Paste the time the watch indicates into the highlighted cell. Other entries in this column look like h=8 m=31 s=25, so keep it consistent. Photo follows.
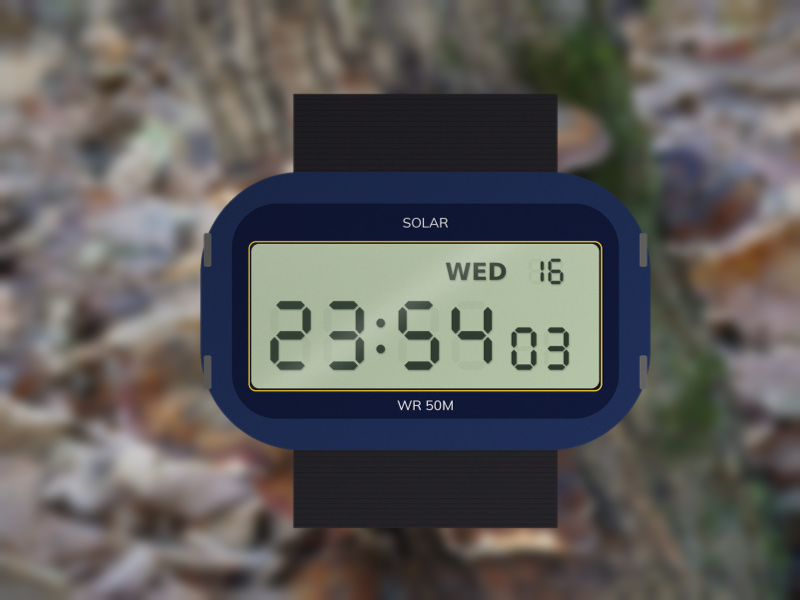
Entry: h=23 m=54 s=3
